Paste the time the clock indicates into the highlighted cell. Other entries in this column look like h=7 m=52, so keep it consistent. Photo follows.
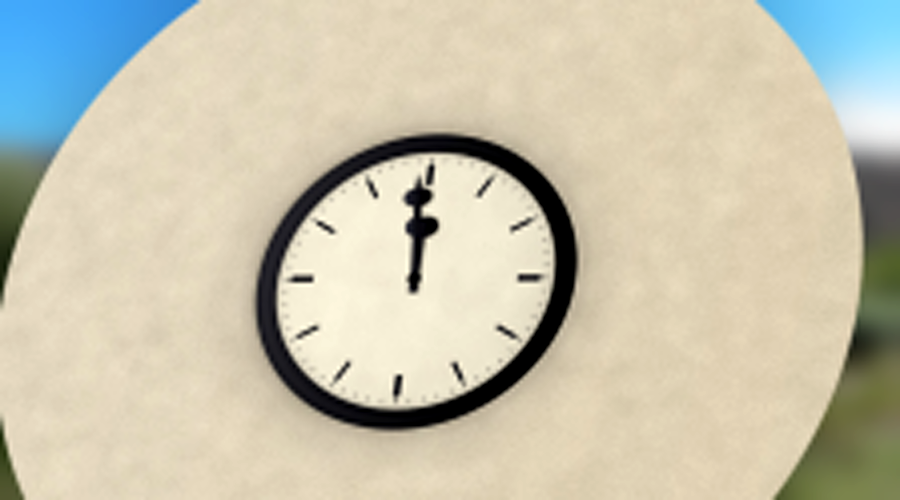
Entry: h=11 m=59
